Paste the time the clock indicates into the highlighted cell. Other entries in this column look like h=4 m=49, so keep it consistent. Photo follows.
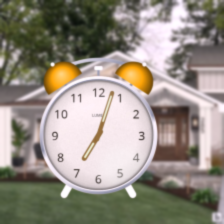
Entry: h=7 m=3
